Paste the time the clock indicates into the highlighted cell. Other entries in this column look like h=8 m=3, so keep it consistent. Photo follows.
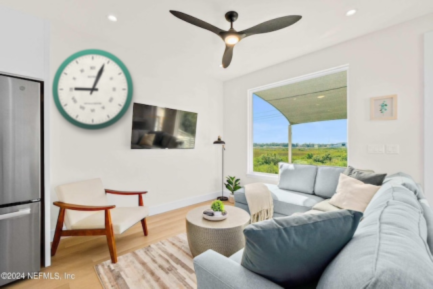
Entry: h=9 m=4
